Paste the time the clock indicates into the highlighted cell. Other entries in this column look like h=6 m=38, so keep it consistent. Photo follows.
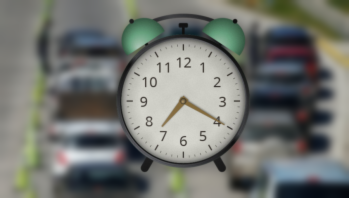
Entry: h=7 m=20
